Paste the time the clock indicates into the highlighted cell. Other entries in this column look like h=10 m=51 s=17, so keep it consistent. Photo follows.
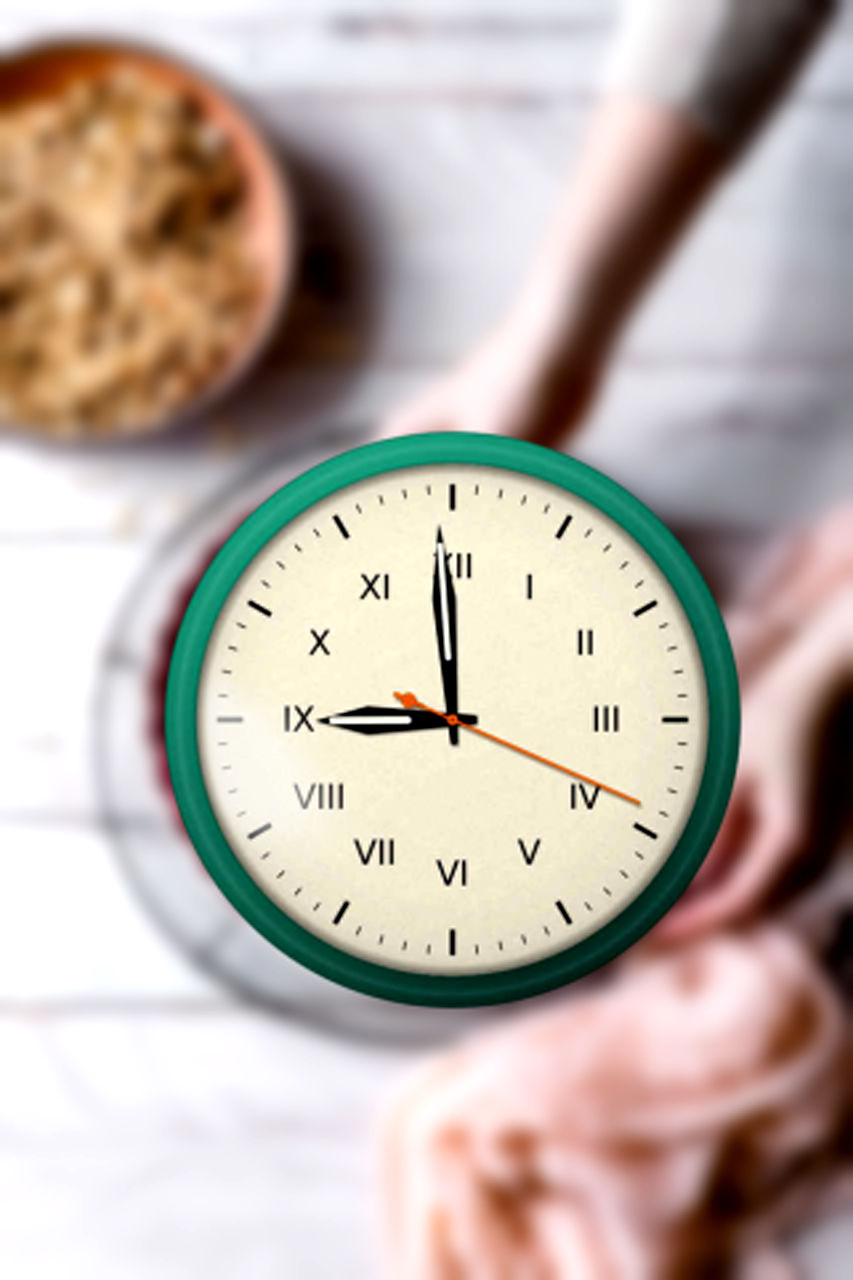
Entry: h=8 m=59 s=19
